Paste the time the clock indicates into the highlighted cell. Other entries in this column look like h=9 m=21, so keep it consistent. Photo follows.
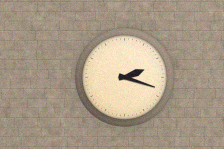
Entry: h=2 m=18
